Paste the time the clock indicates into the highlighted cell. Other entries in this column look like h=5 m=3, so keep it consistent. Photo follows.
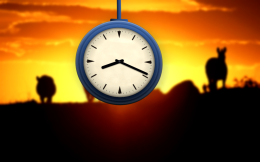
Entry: h=8 m=19
